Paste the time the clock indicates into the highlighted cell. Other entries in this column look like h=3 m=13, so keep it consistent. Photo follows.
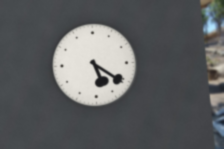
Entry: h=5 m=21
